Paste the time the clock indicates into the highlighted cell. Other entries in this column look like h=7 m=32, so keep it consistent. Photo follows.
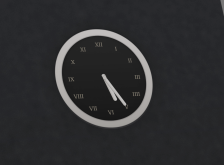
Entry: h=5 m=25
